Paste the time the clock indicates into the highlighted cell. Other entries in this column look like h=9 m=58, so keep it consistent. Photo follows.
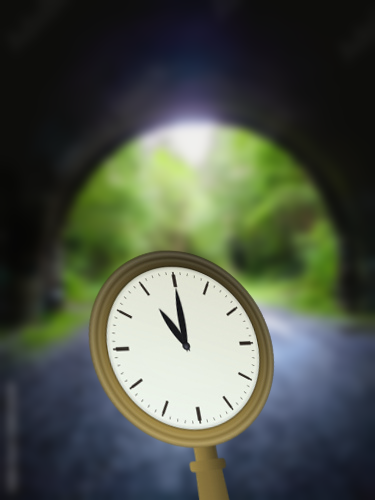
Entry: h=11 m=0
